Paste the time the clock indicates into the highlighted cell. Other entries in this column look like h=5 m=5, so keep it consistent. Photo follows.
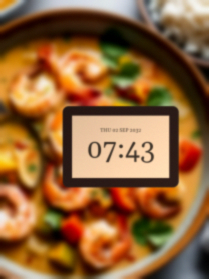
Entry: h=7 m=43
